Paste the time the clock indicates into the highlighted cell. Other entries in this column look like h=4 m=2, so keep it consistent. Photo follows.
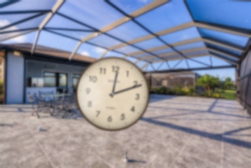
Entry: h=12 m=11
